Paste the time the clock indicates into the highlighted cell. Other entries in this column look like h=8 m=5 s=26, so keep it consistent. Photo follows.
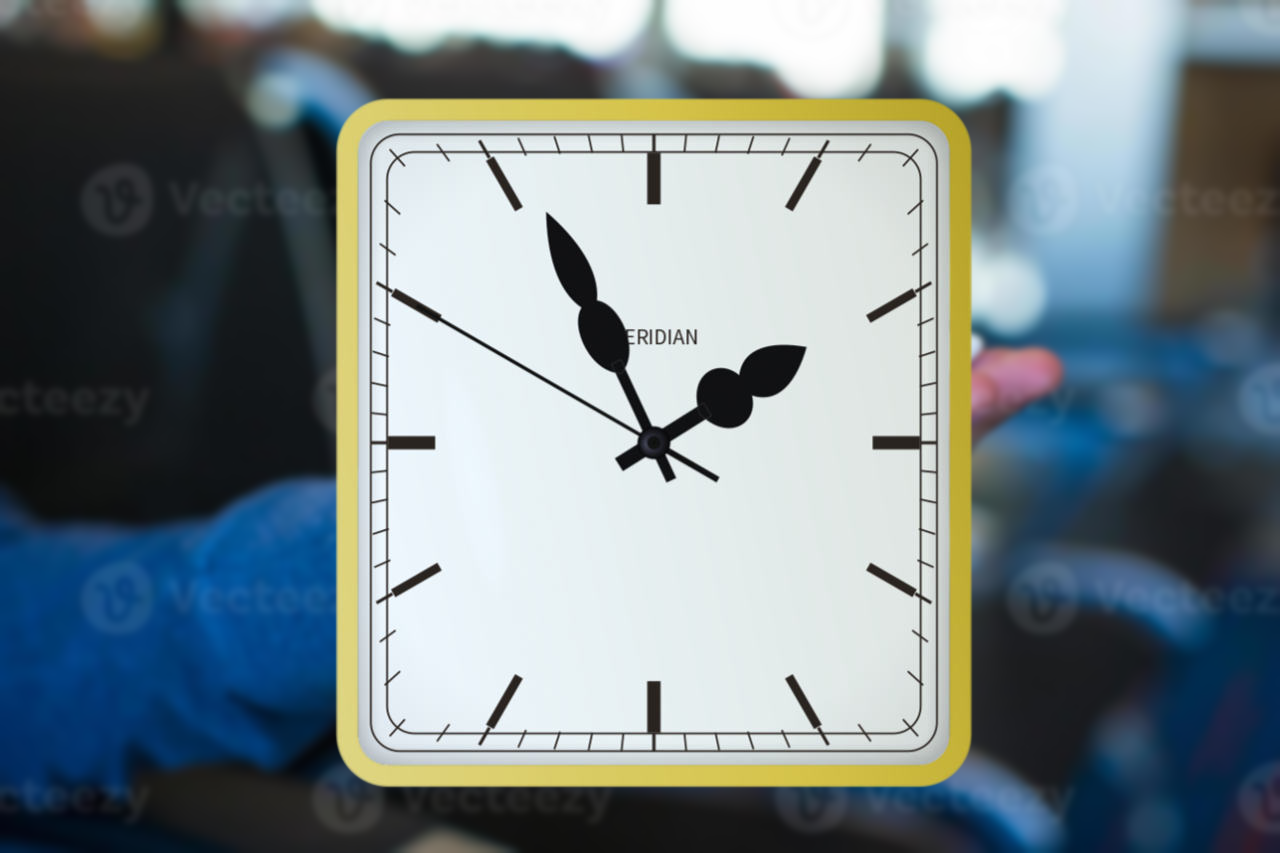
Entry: h=1 m=55 s=50
